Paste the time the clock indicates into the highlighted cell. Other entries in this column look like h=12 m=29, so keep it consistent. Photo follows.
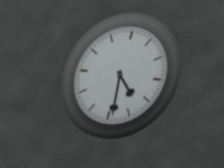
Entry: h=4 m=29
